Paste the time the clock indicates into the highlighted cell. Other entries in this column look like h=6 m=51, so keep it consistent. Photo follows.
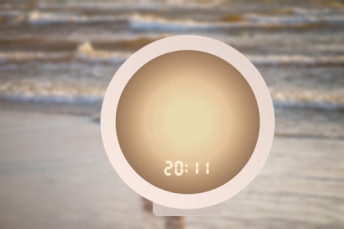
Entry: h=20 m=11
